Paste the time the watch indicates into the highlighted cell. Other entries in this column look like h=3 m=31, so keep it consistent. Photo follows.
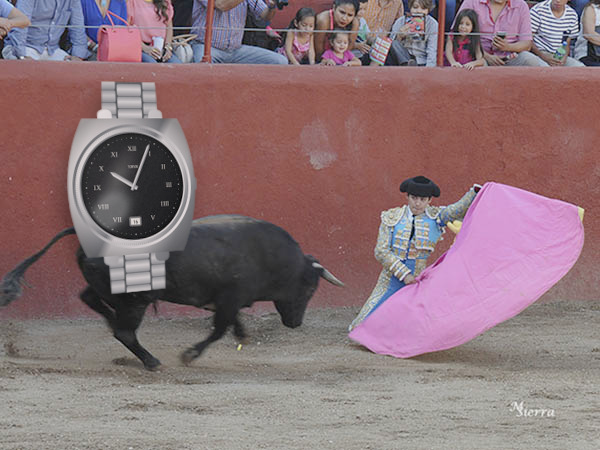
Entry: h=10 m=4
